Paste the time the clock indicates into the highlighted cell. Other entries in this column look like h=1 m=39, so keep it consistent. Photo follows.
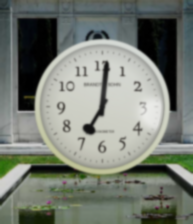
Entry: h=7 m=1
